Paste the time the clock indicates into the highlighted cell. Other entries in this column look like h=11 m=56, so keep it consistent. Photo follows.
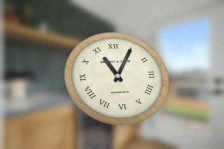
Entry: h=11 m=5
